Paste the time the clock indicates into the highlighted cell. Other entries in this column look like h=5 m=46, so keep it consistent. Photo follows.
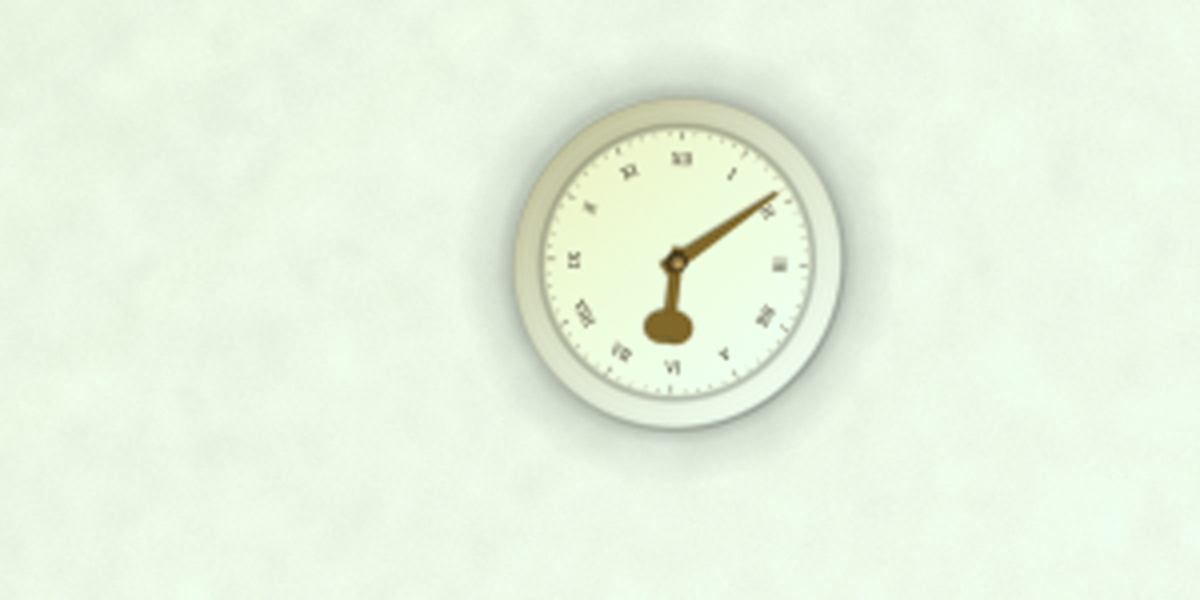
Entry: h=6 m=9
